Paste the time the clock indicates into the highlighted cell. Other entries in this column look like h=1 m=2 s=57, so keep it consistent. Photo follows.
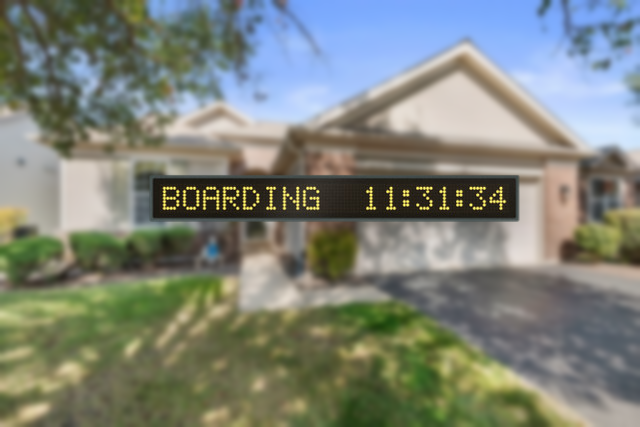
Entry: h=11 m=31 s=34
